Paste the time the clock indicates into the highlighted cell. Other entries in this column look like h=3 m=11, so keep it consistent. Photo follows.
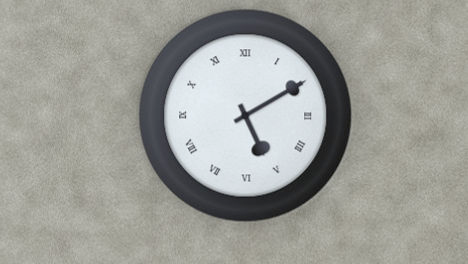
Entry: h=5 m=10
